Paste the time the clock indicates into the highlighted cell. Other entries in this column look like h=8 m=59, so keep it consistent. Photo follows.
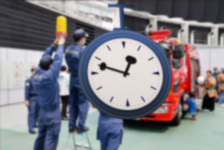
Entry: h=12 m=48
